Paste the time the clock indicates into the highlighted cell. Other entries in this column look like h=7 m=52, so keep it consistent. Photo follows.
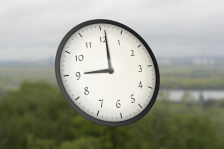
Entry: h=9 m=1
